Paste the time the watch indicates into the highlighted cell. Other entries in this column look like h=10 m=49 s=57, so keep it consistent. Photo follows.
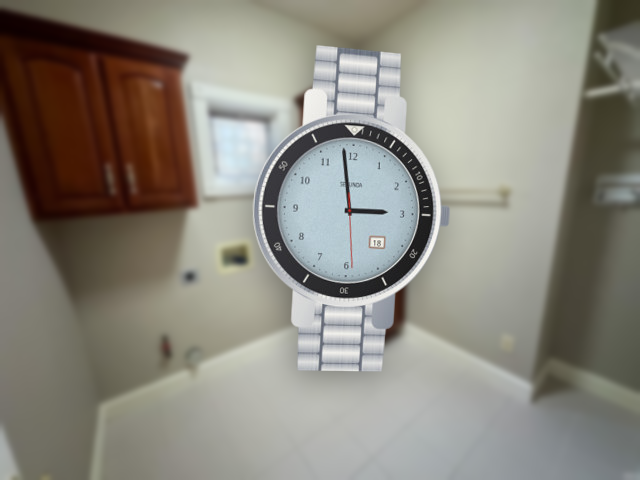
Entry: h=2 m=58 s=29
